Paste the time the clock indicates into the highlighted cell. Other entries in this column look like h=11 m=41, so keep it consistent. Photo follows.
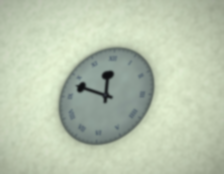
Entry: h=11 m=48
